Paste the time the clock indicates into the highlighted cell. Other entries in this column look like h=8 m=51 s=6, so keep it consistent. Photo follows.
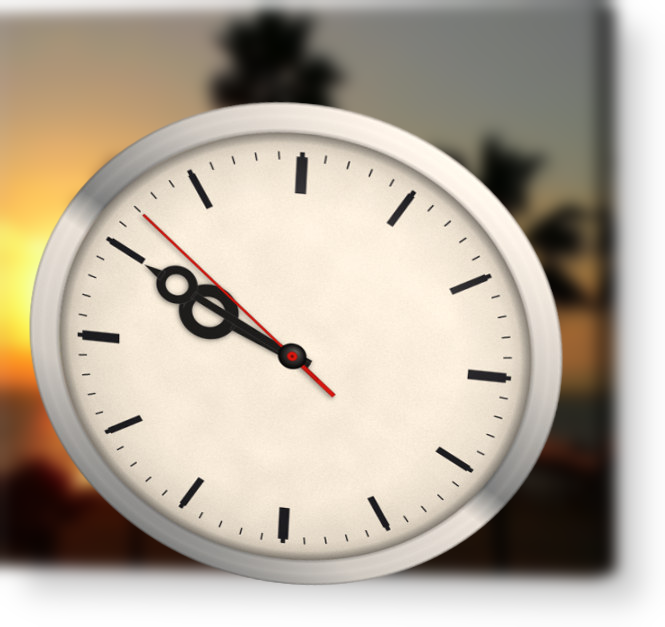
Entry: h=9 m=49 s=52
